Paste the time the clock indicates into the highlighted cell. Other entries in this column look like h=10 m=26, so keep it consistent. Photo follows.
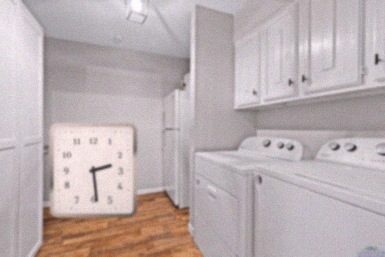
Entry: h=2 m=29
